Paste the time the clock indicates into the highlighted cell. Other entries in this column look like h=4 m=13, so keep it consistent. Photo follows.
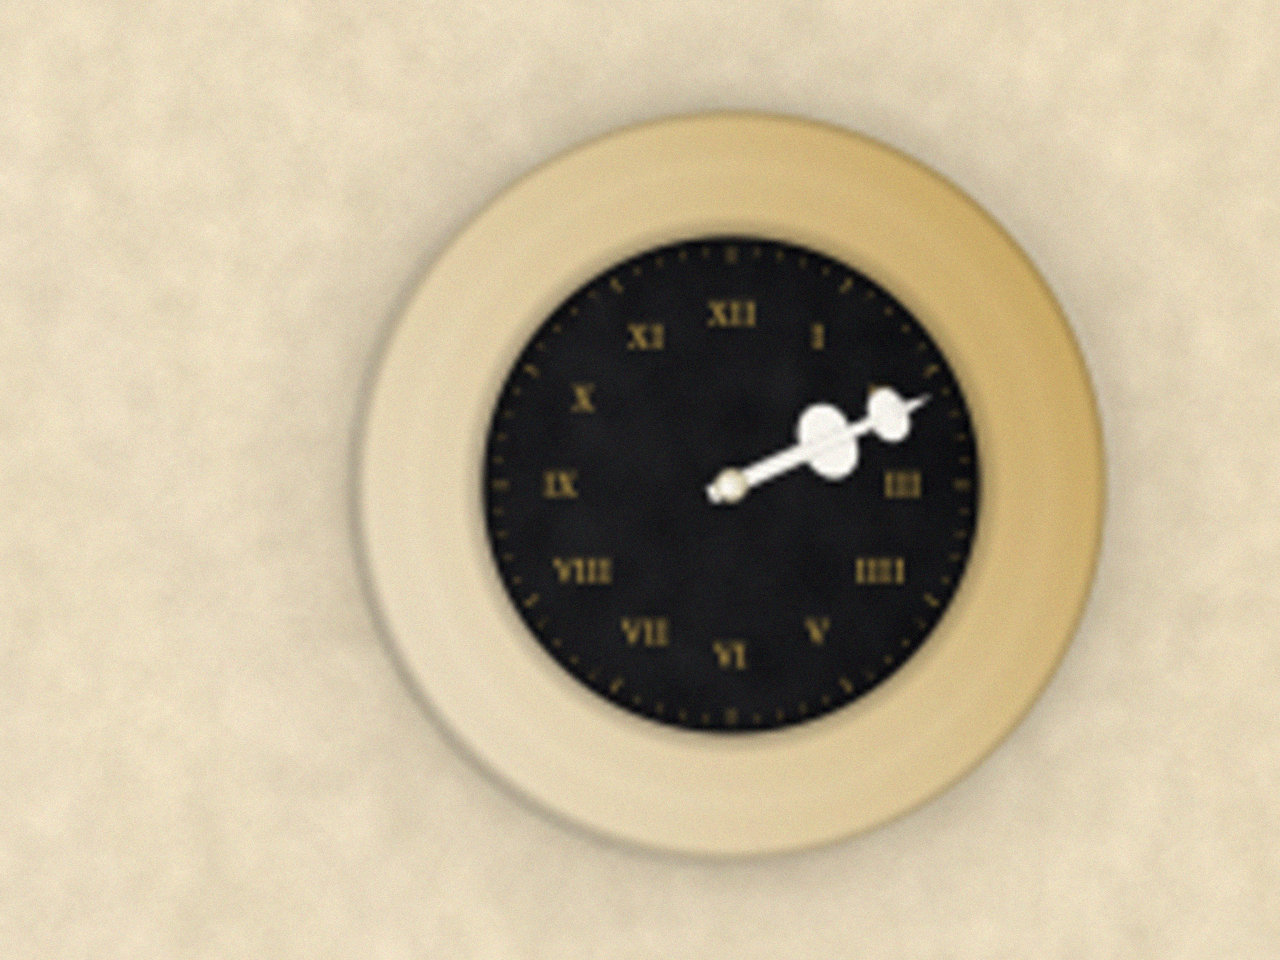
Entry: h=2 m=11
